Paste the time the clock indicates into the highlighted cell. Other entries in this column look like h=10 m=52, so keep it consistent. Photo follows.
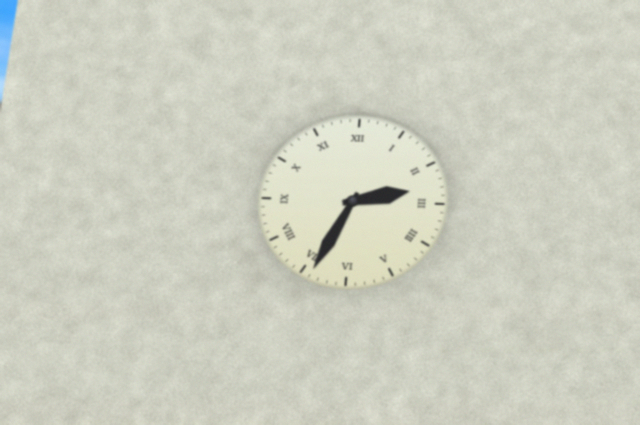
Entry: h=2 m=34
